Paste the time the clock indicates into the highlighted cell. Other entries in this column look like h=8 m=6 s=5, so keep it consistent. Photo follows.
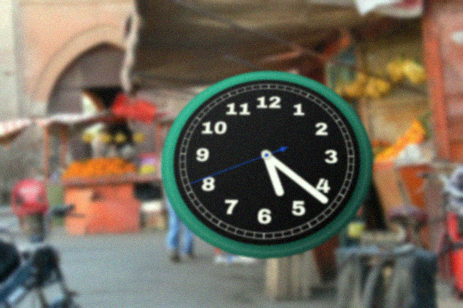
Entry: h=5 m=21 s=41
